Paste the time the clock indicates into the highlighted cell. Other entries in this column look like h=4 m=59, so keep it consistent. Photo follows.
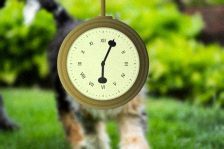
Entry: h=6 m=4
